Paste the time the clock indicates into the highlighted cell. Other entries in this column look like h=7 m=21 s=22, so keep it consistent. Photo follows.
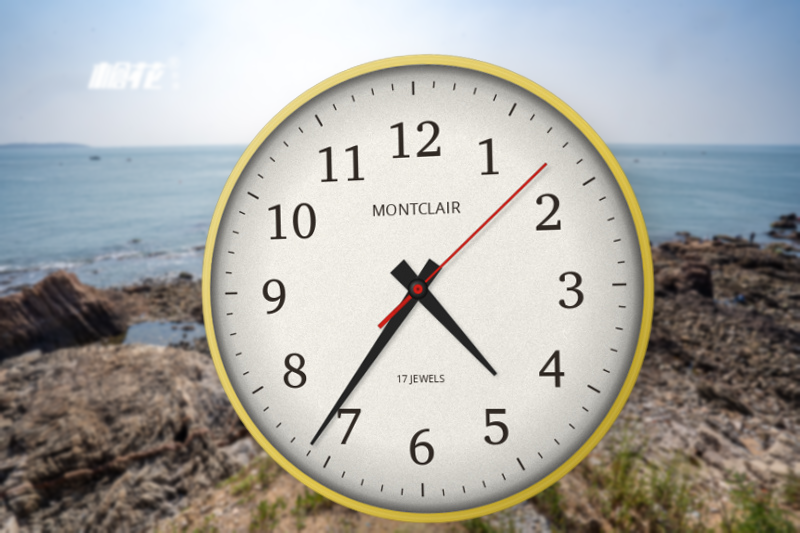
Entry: h=4 m=36 s=8
